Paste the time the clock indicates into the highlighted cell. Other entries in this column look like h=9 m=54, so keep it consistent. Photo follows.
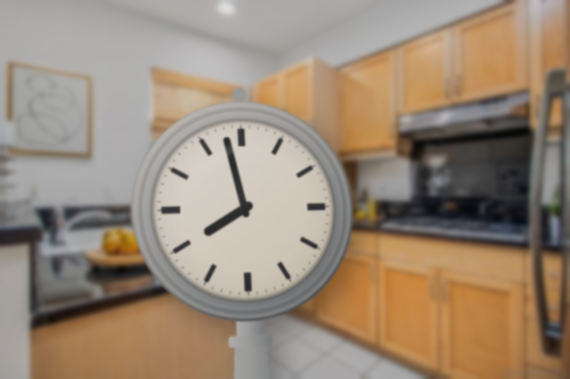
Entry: h=7 m=58
